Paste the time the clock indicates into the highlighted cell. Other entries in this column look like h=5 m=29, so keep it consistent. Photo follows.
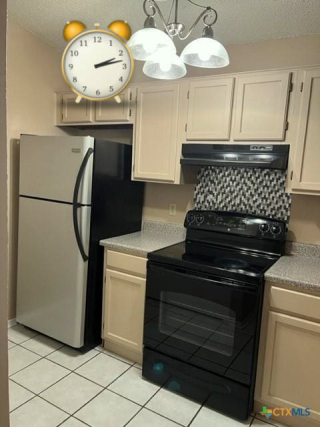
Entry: h=2 m=13
